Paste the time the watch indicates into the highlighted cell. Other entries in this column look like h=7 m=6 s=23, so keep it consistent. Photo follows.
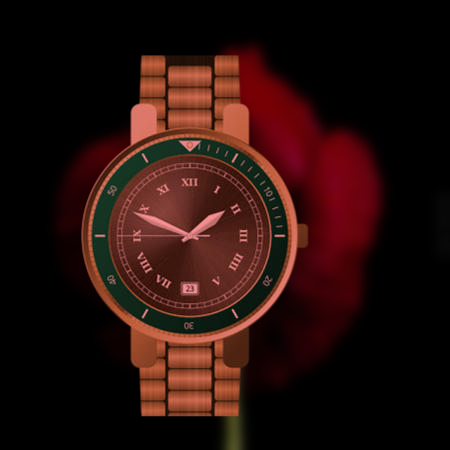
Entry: h=1 m=48 s=45
